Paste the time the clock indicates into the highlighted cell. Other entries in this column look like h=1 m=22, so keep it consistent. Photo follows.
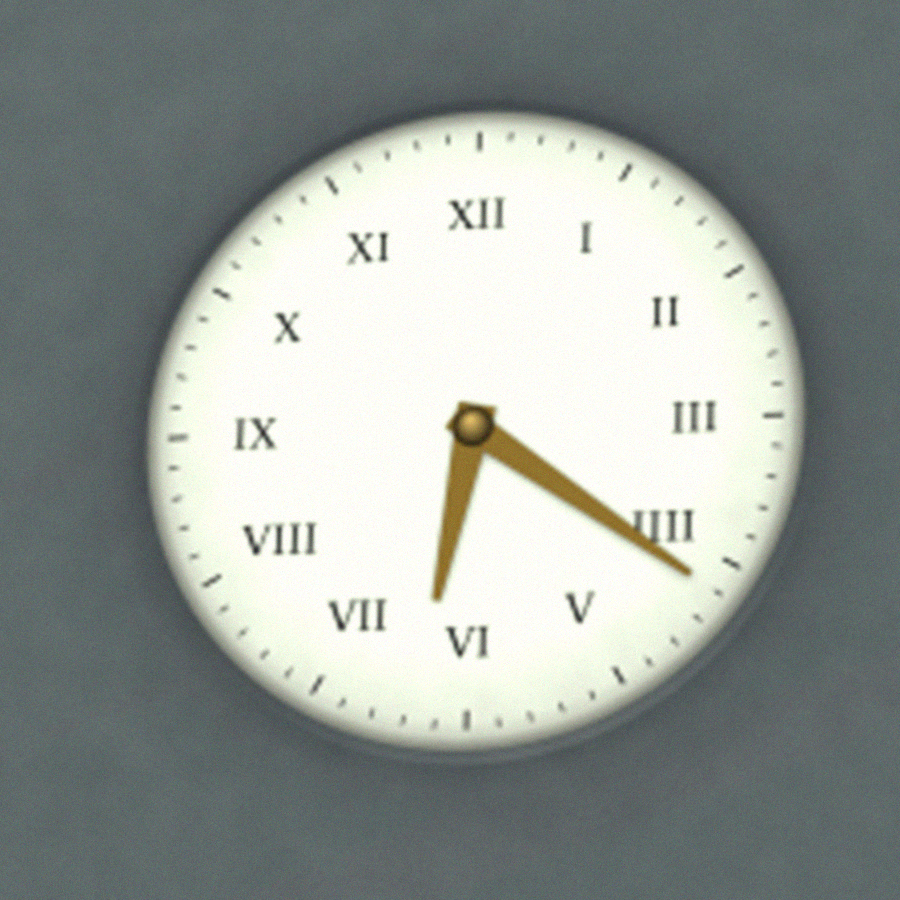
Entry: h=6 m=21
